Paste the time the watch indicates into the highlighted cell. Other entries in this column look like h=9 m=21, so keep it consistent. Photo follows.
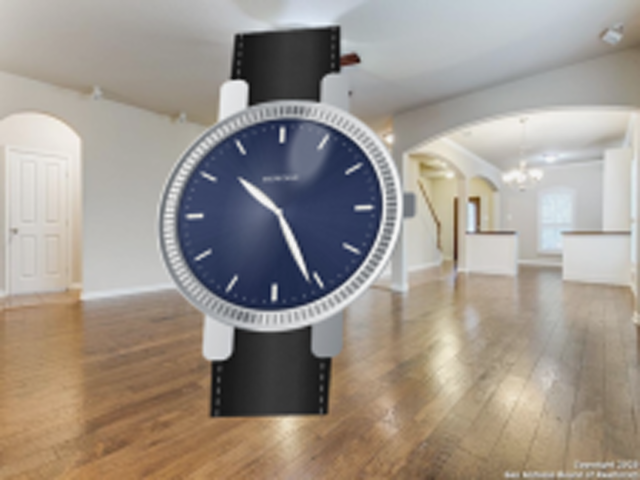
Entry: h=10 m=26
